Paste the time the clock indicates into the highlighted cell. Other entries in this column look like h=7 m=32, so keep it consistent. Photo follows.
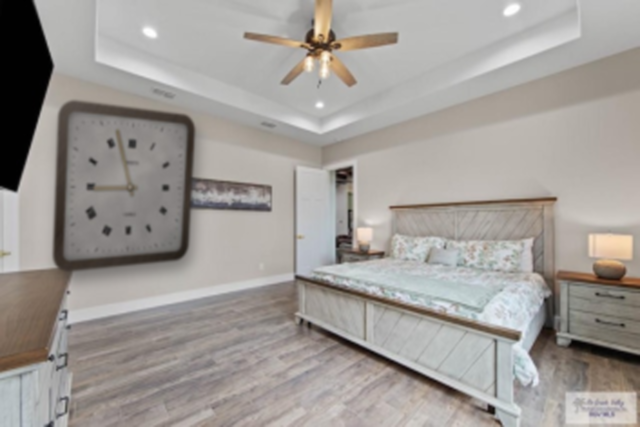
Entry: h=8 m=57
